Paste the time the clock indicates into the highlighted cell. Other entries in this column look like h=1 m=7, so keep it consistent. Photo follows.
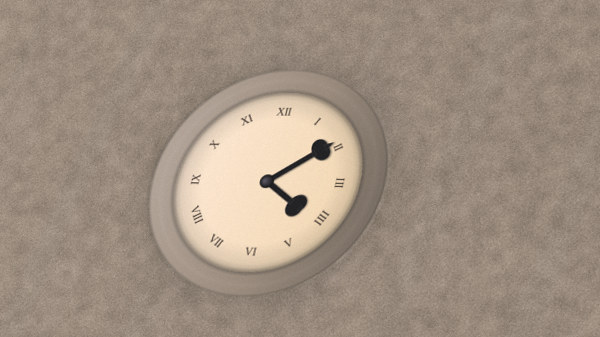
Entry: h=4 m=9
